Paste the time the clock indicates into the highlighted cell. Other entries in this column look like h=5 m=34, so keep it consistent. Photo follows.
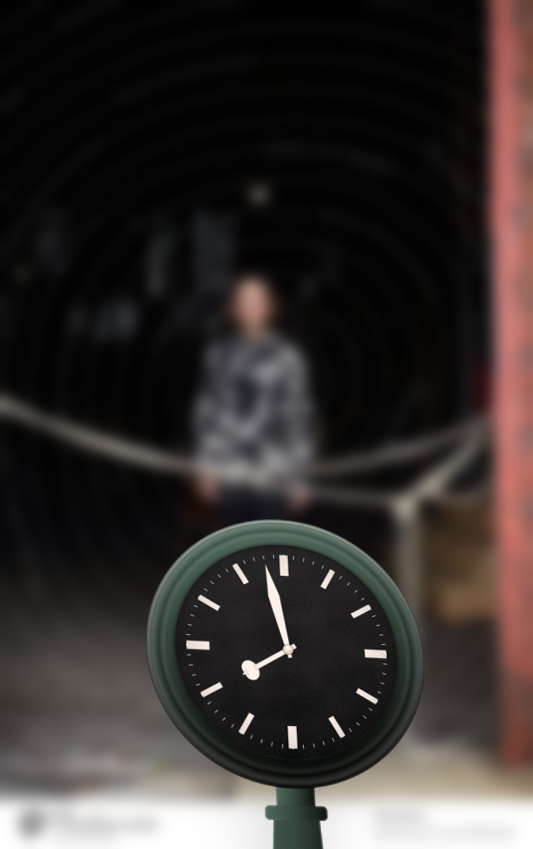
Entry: h=7 m=58
